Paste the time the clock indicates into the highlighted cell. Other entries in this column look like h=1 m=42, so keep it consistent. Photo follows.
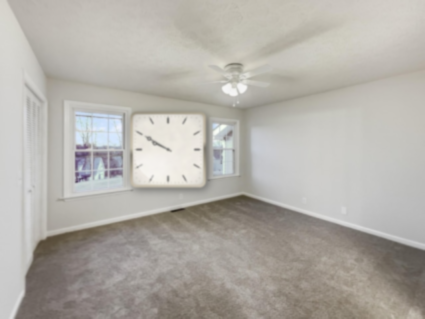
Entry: h=9 m=50
